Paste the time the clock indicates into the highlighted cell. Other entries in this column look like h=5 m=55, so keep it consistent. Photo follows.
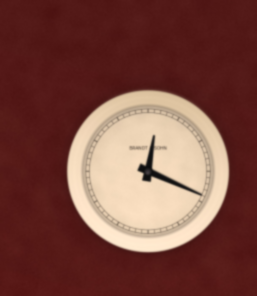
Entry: h=12 m=19
